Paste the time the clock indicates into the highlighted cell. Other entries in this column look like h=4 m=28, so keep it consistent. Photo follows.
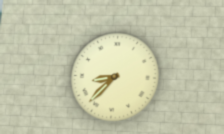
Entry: h=8 m=37
